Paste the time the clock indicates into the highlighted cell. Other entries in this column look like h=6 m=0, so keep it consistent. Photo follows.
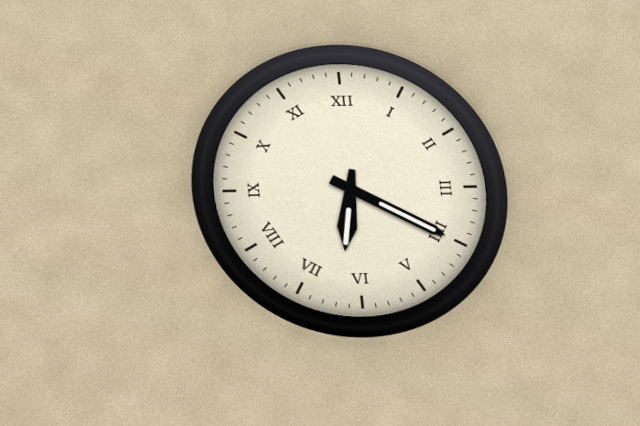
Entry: h=6 m=20
